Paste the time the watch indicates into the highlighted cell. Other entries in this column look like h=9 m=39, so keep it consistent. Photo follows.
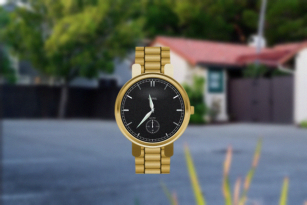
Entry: h=11 m=37
